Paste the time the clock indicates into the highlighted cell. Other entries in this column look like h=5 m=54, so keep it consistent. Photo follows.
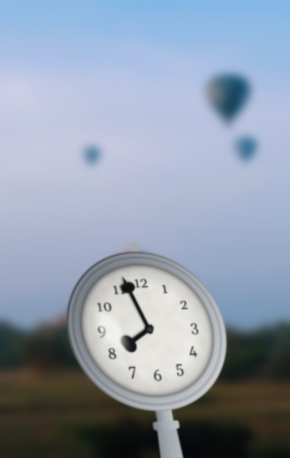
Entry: h=7 m=57
